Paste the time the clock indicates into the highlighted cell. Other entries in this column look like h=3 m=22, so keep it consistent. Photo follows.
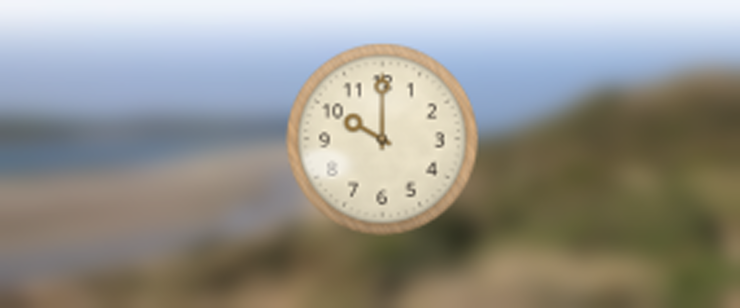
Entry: h=10 m=0
